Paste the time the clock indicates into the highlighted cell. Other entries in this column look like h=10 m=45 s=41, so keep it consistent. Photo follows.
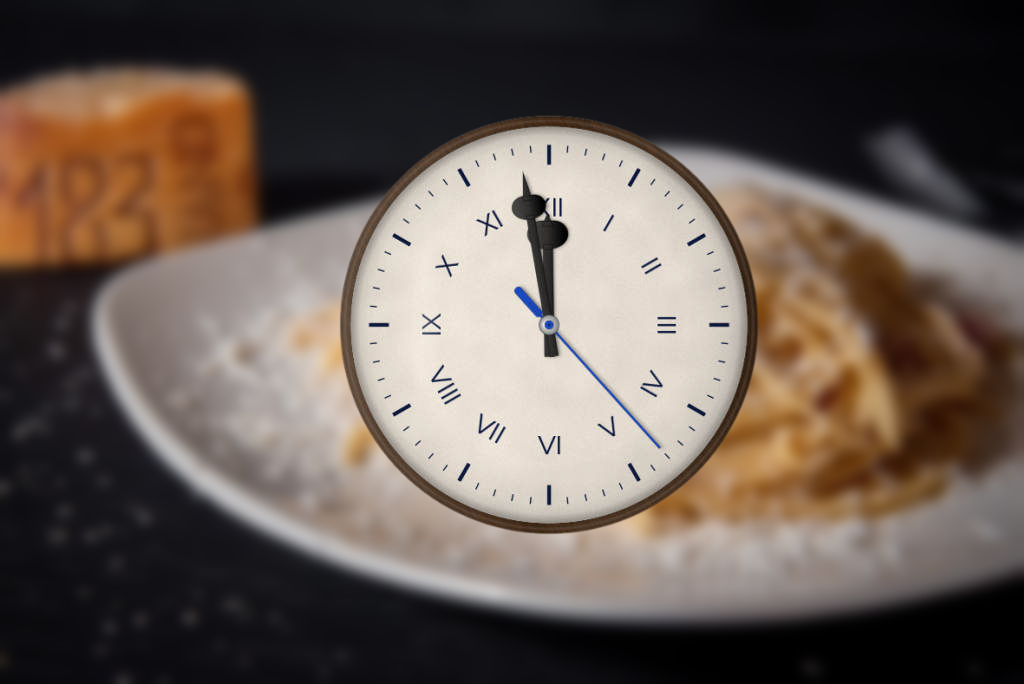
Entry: h=11 m=58 s=23
